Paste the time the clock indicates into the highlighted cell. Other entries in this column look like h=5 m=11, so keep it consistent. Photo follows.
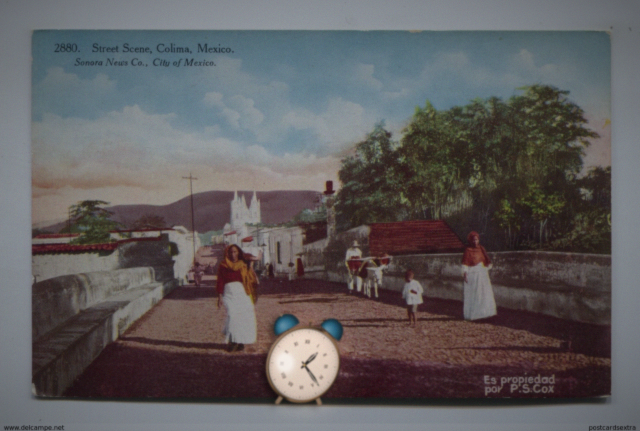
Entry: h=1 m=23
